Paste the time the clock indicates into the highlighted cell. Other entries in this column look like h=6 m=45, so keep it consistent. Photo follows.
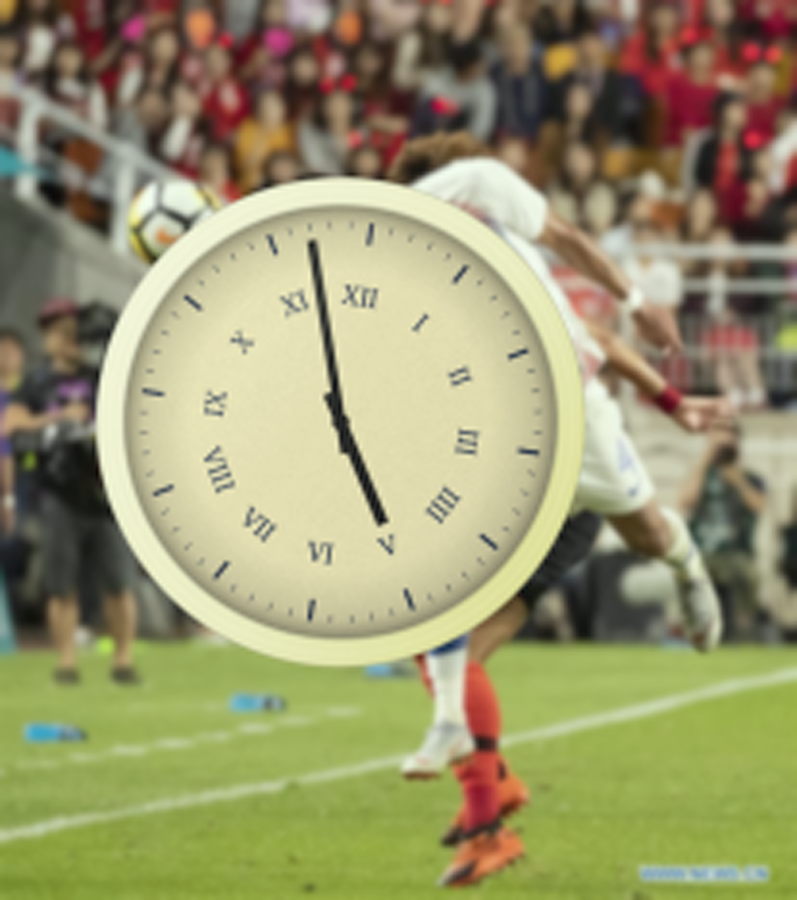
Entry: h=4 m=57
